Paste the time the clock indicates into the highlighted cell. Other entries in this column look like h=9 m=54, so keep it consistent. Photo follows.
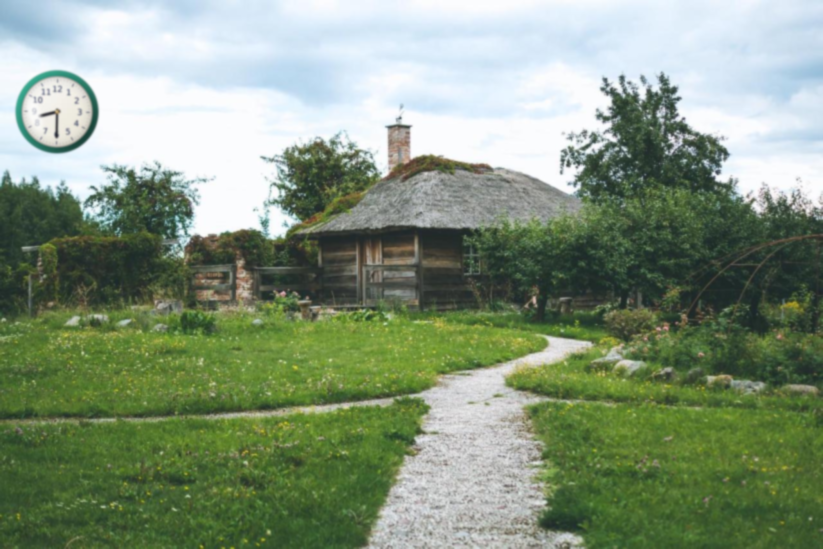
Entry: h=8 m=30
